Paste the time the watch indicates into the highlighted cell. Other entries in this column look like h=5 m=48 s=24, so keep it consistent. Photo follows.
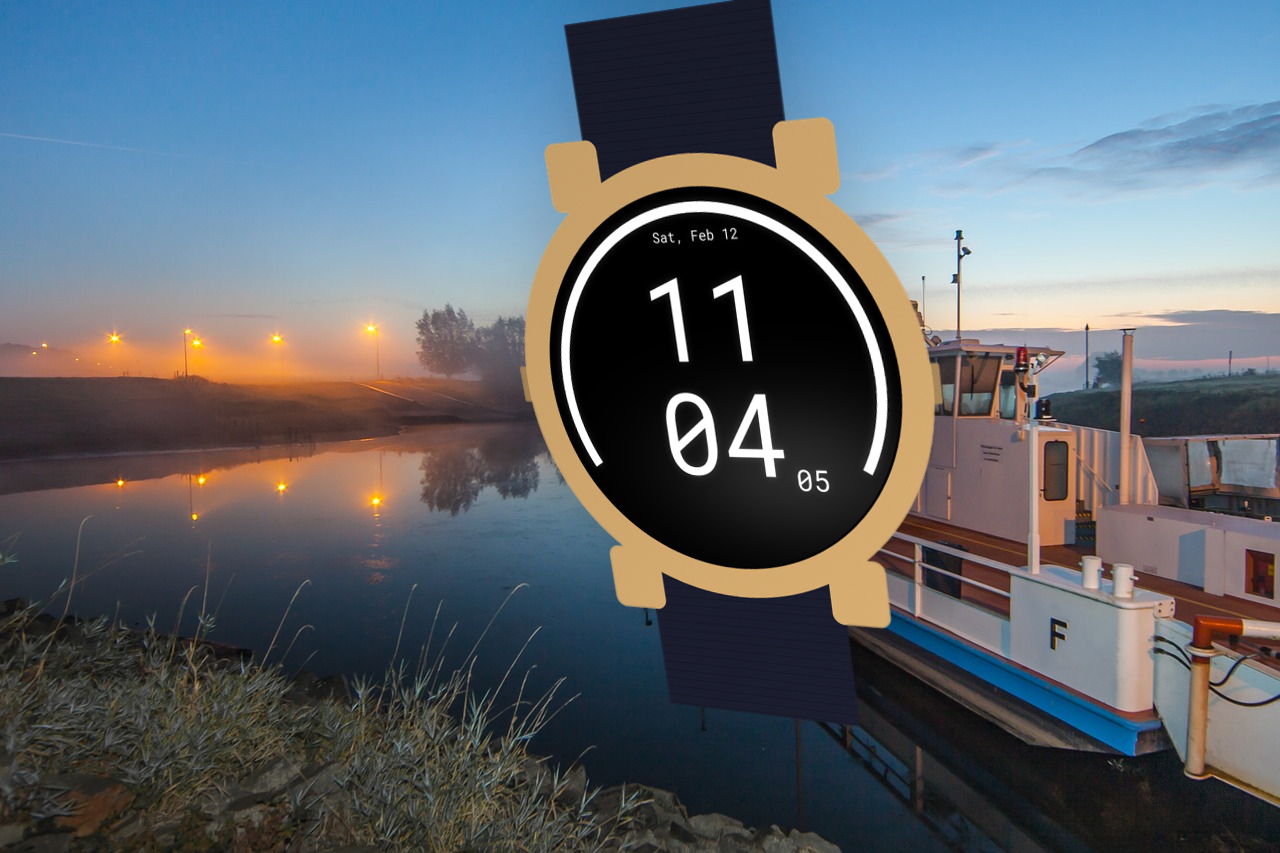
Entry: h=11 m=4 s=5
